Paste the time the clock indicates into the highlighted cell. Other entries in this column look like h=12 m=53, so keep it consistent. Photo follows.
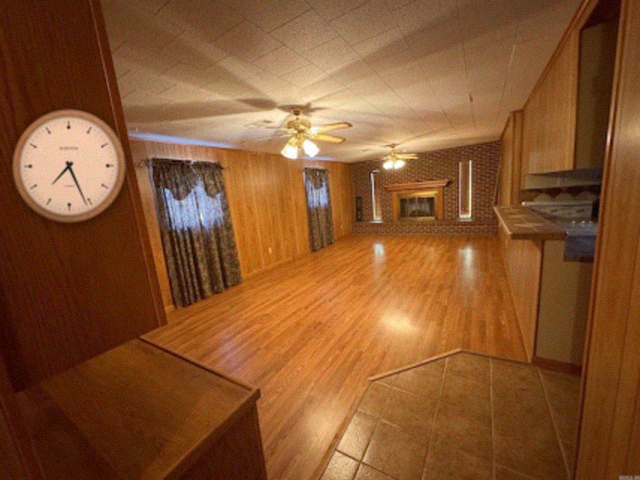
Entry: h=7 m=26
